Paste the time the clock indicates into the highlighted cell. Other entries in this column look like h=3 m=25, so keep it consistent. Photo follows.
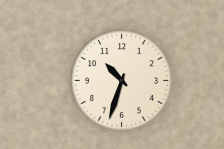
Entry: h=10 m=33
